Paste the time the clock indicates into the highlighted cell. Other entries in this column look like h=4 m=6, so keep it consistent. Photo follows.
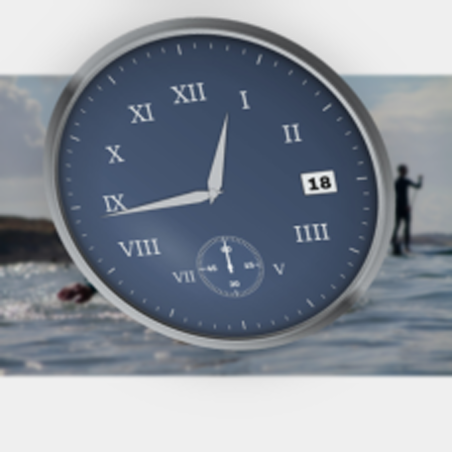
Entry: h=12 m=44
